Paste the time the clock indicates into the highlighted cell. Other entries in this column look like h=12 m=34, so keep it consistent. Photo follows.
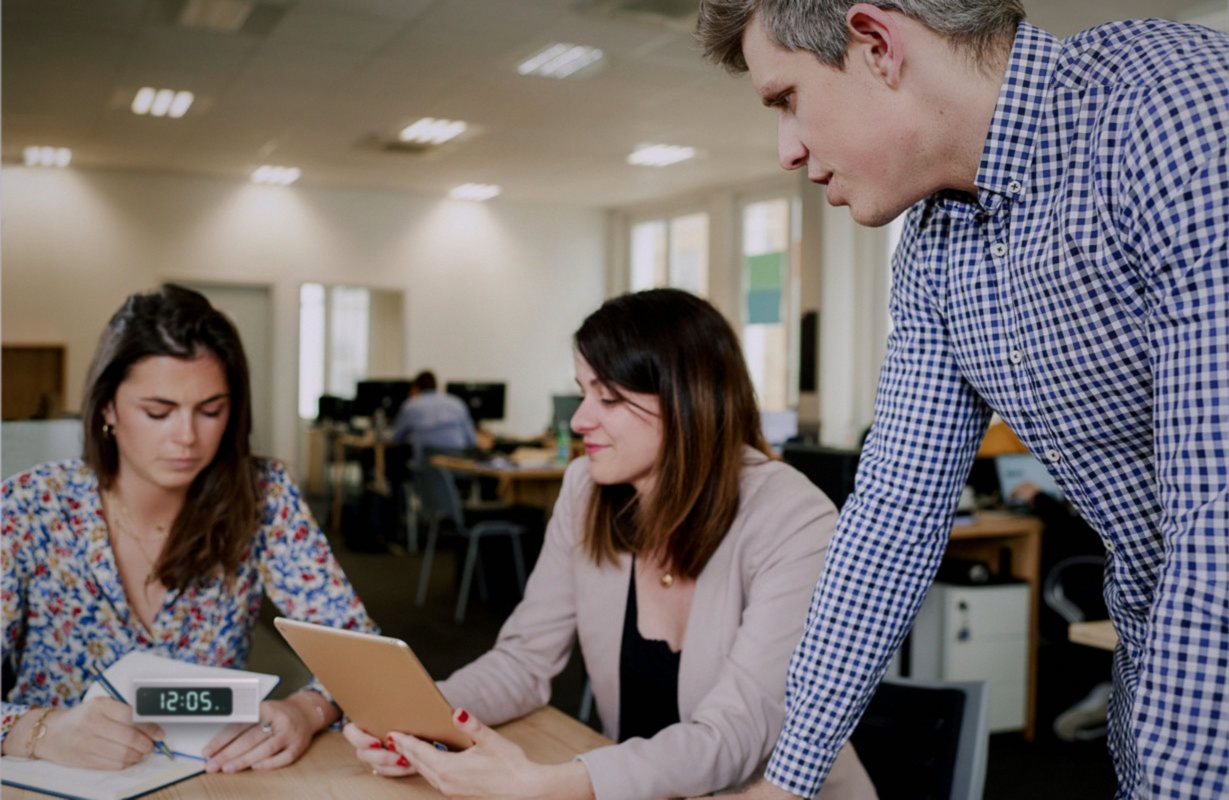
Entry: h=12 m=5
